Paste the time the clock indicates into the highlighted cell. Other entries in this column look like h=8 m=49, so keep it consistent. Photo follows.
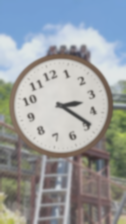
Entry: h=3 m=24
